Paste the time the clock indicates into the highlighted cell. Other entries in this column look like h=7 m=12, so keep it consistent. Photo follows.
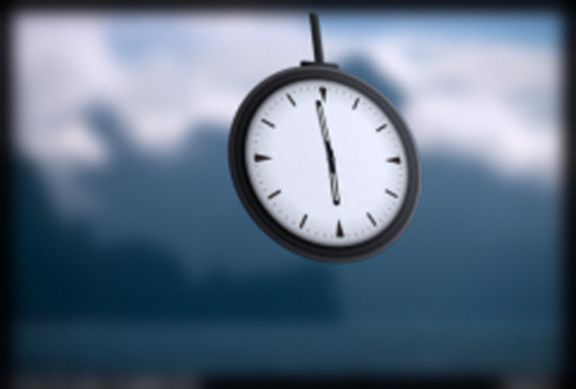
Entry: h=5 m=59
